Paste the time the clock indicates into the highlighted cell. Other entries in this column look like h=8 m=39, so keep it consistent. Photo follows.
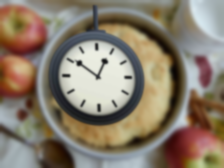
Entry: h=12 m=51
